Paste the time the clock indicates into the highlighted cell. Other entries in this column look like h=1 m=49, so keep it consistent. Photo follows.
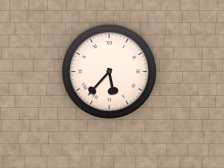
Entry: h=5 m=37
